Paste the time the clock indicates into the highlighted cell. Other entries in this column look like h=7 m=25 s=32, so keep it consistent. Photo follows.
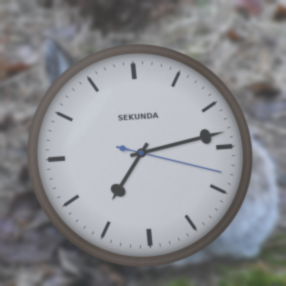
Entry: h=7 m=13 s=18
